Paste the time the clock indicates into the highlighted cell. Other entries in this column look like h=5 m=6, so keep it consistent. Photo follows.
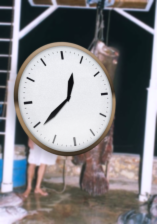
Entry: h=12 m=39
